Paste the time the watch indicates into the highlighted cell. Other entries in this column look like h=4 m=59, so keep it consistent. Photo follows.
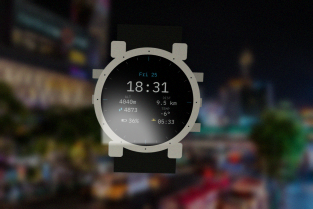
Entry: h=18 m=31
